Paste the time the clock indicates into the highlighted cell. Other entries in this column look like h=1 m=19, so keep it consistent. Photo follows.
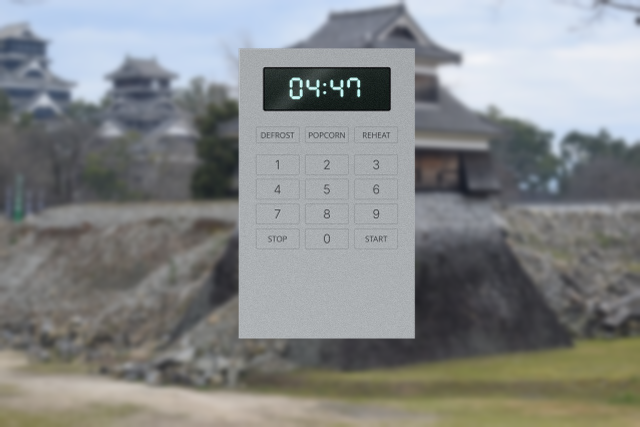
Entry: h=4 m=47
